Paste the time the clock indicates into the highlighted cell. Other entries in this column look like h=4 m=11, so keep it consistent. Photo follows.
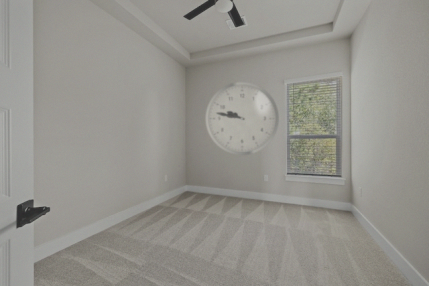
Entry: h=9 m=47
